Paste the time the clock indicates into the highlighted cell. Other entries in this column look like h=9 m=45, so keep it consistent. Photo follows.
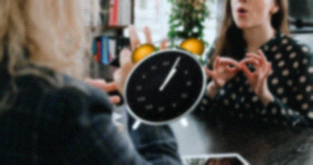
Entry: h=1 m=4
